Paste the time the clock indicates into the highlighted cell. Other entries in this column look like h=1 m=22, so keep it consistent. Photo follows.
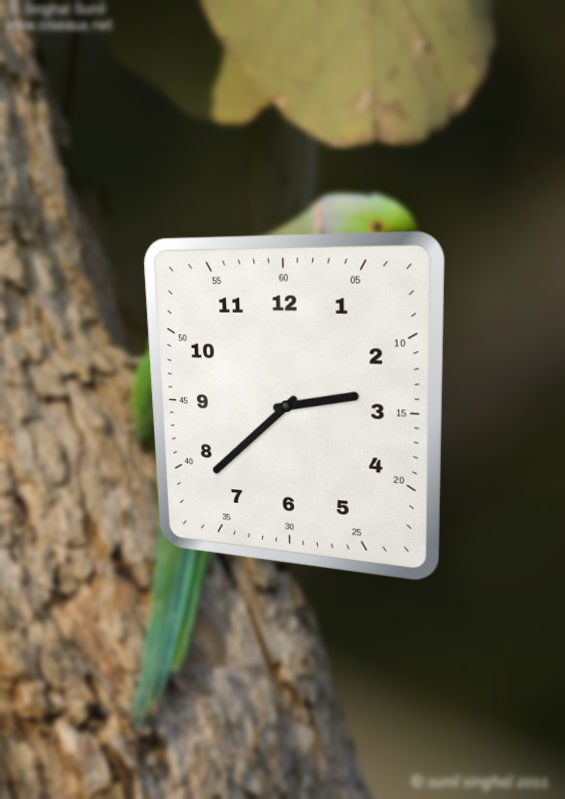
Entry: h=2 m=38
